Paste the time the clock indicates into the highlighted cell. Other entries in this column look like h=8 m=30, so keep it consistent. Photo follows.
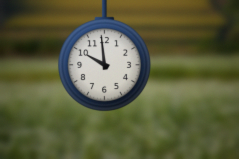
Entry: h=9 m=59
